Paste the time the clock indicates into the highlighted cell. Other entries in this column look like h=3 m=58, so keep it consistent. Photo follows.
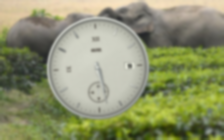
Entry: h=5 m=28
